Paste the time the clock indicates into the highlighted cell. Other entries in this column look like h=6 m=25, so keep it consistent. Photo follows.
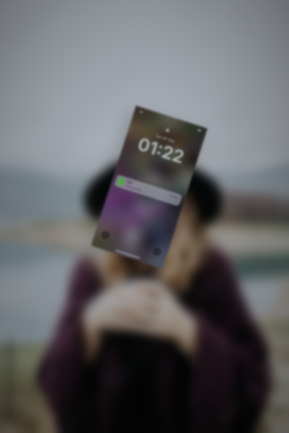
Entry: h=1 m=22
